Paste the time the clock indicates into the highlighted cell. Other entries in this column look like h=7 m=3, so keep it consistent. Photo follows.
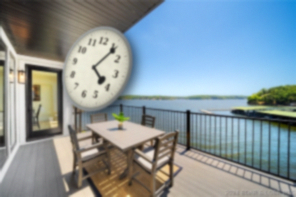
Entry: h=4 m=6
